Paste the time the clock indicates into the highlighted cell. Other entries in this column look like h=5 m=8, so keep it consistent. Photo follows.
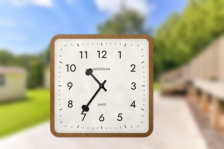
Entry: h=10 m=36
